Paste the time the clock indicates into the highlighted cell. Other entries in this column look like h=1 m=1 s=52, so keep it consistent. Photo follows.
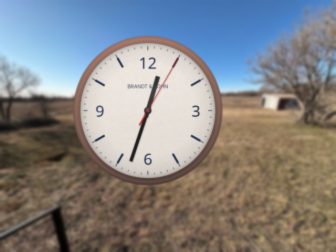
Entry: h=12 m=33 s=5
